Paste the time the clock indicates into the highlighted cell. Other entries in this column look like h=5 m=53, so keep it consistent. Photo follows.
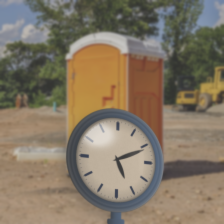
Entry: h=5 m=11
